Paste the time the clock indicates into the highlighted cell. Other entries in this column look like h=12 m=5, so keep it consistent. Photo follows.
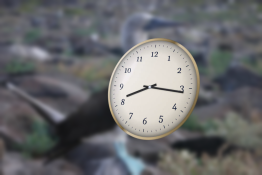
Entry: h=8 m=16
